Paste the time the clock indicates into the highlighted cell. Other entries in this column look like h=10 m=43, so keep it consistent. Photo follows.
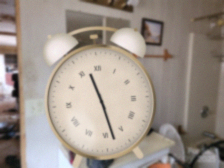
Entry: h=11 m=28
